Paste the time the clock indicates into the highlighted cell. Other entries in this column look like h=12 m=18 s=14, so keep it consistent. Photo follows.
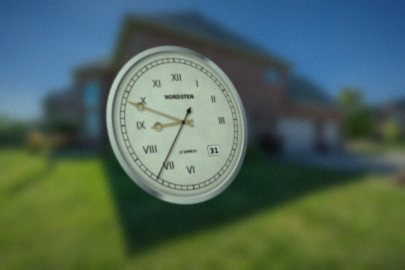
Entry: h=8 m=48 s=36
